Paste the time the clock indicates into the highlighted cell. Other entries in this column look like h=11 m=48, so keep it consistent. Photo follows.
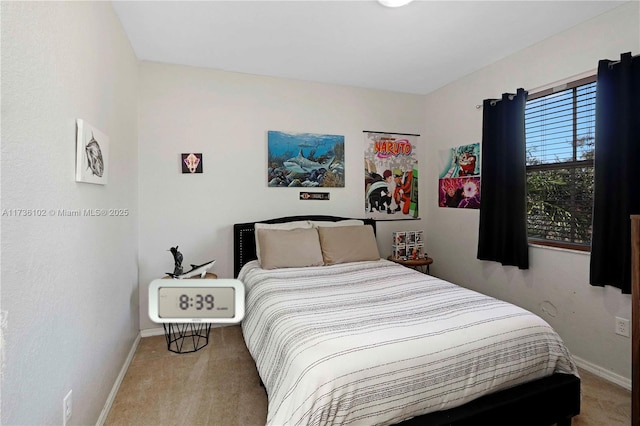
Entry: h=8 m=39
